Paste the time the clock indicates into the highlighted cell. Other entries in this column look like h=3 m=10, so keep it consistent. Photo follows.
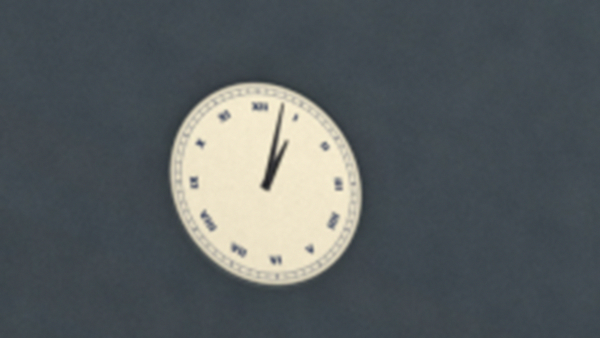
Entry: h=1 m=3
